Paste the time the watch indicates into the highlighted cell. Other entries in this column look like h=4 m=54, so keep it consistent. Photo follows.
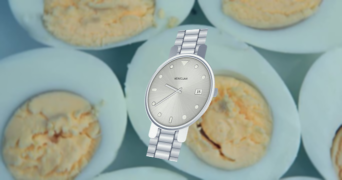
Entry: h=9 m=39
